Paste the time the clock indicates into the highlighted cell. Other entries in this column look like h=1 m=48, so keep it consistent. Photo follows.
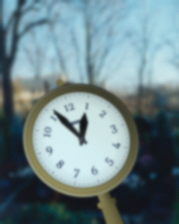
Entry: h=12 m=56
